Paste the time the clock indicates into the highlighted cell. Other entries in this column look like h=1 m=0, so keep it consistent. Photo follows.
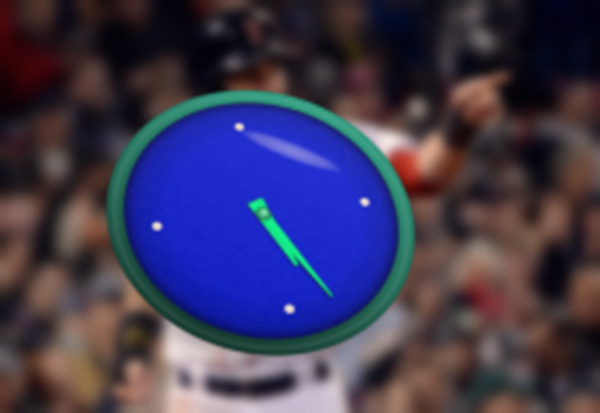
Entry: h=5 m=26
